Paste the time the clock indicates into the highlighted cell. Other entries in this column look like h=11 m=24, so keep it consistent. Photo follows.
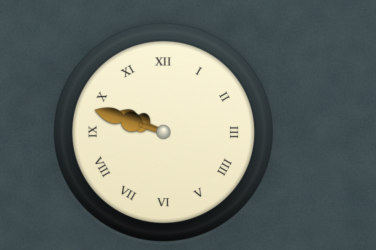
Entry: h=9 m=48
